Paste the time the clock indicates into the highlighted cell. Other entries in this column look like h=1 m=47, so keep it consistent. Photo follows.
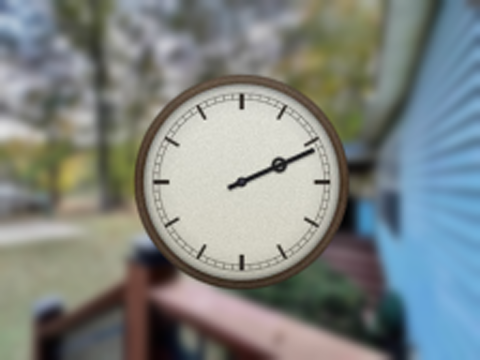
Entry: h=2 m=11
